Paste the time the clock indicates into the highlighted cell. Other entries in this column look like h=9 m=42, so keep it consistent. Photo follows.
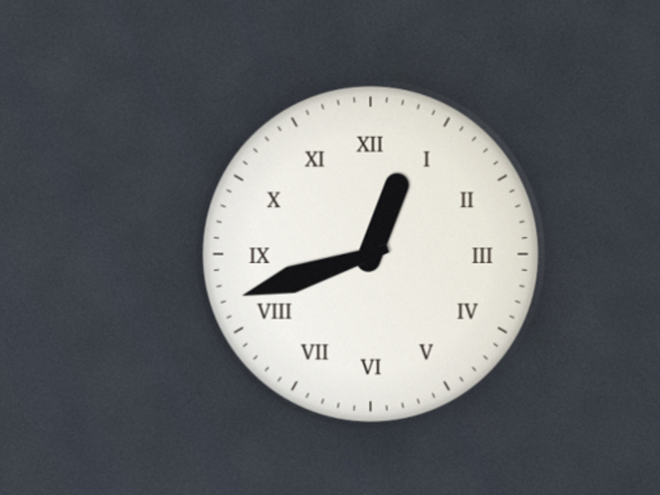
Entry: h=12 m=42
